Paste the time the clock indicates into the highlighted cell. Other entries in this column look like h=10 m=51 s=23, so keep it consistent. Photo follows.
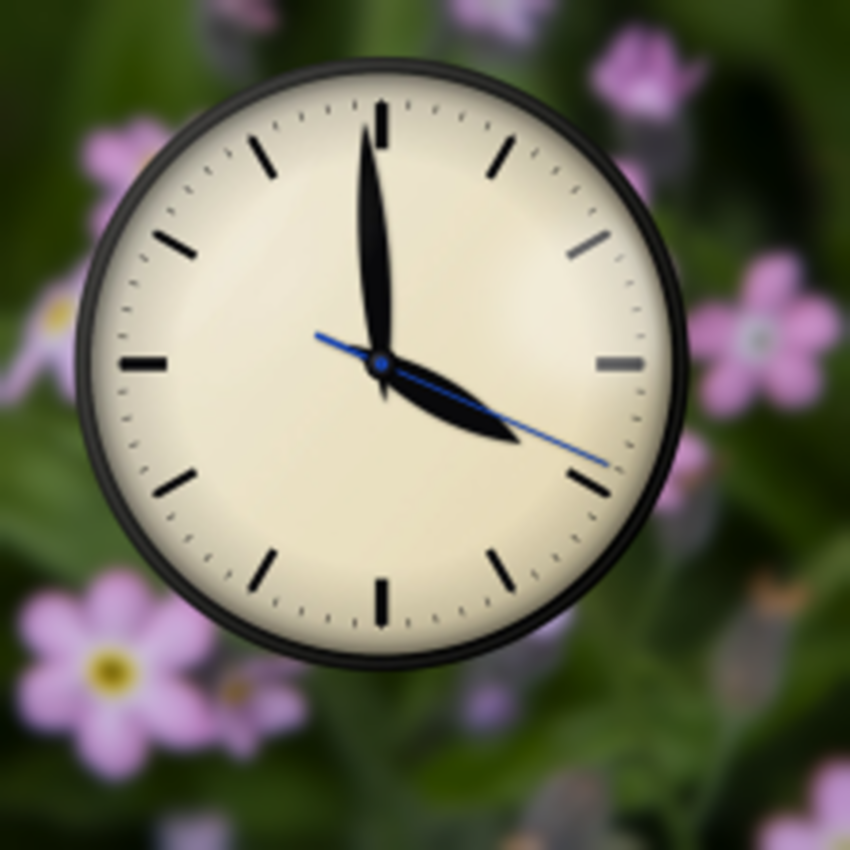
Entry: h=3 m=59 s=19
